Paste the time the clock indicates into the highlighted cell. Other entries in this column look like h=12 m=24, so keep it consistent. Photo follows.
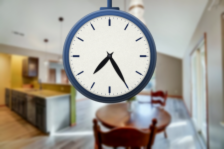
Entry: h=7 m=25
